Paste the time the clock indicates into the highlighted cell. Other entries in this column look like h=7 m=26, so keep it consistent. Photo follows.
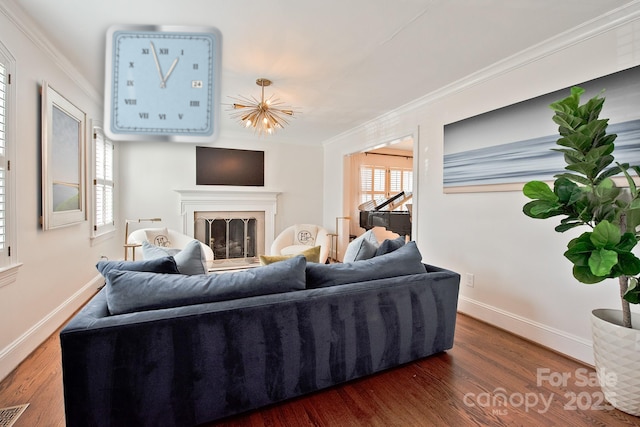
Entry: h=12 m=57
